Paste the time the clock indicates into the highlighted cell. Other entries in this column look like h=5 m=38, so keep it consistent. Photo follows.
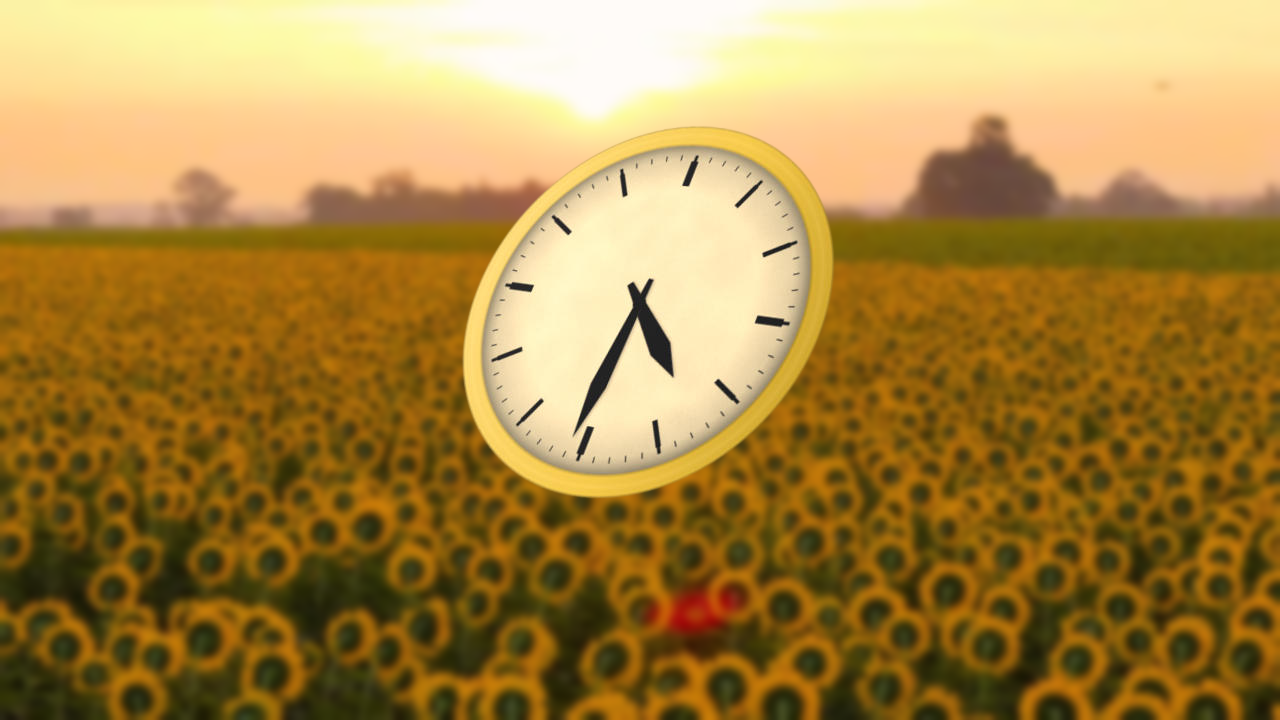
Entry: h=4 m=31
